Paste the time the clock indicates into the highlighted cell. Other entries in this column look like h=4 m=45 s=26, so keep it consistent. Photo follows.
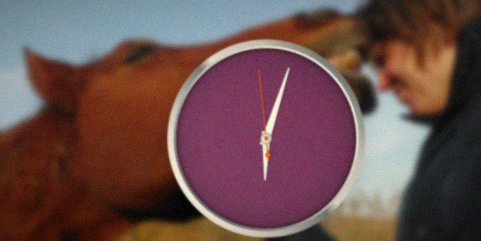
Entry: h=6 m=2 s=59
